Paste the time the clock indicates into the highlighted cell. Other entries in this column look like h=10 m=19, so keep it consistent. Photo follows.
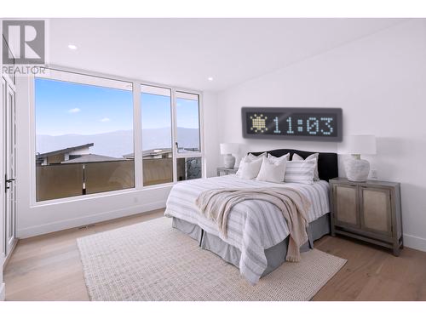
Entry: h=11 m=3
